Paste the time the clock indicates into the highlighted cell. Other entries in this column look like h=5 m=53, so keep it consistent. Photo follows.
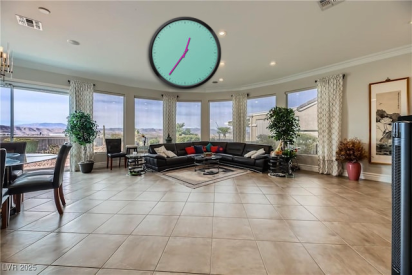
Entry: h=12 m=36
